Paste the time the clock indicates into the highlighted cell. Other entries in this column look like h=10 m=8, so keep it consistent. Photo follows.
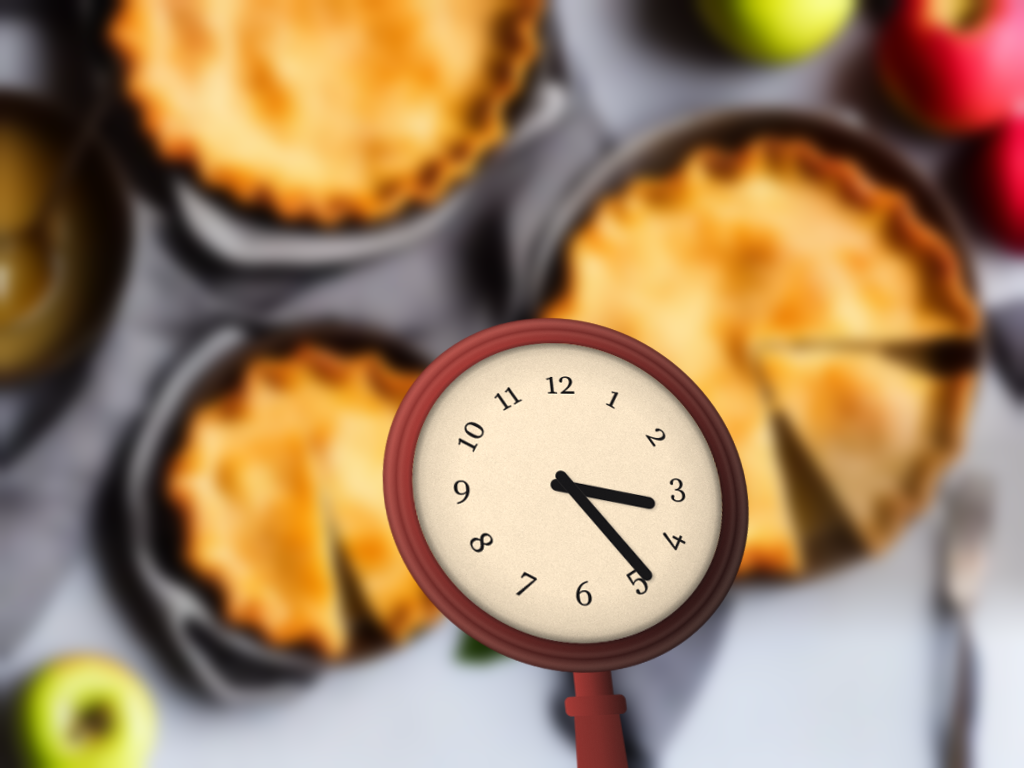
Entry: h=3 m=24
